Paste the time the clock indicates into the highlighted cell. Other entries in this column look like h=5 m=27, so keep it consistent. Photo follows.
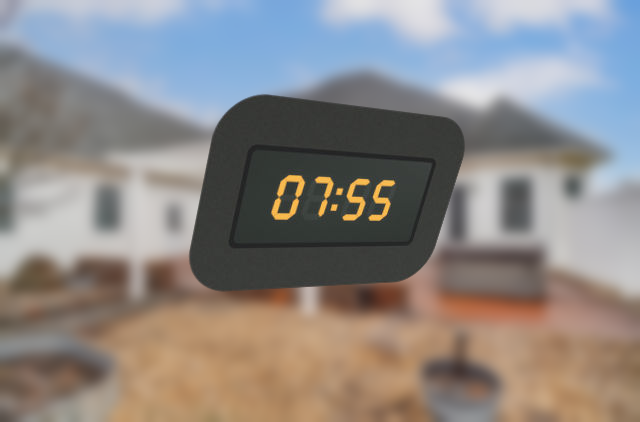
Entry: h=7 m=55
